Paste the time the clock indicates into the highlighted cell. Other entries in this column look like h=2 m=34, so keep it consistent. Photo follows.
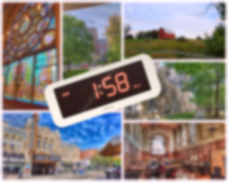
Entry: h=1 m=58
